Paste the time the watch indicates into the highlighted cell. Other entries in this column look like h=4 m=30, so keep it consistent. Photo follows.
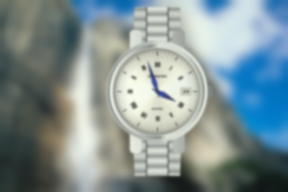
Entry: h=3 m=57
